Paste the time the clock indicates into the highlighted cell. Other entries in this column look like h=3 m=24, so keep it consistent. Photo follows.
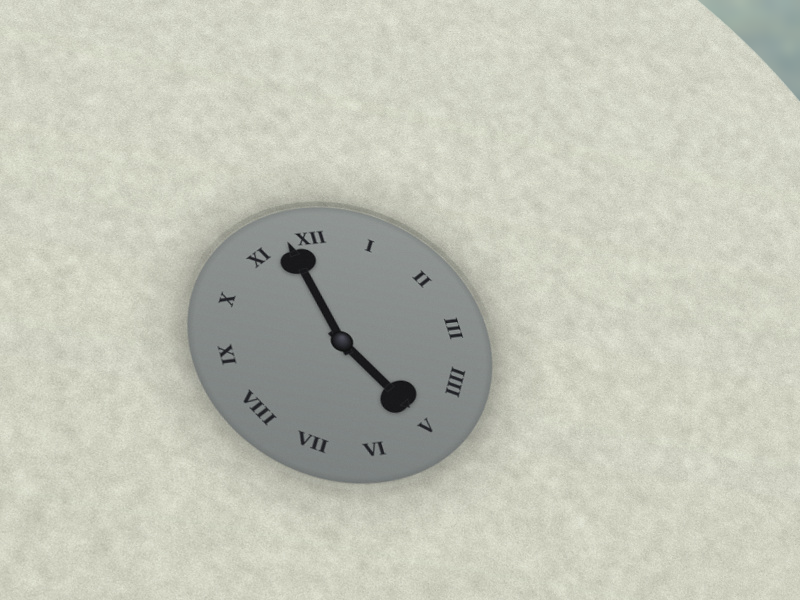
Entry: h=4 m=58
